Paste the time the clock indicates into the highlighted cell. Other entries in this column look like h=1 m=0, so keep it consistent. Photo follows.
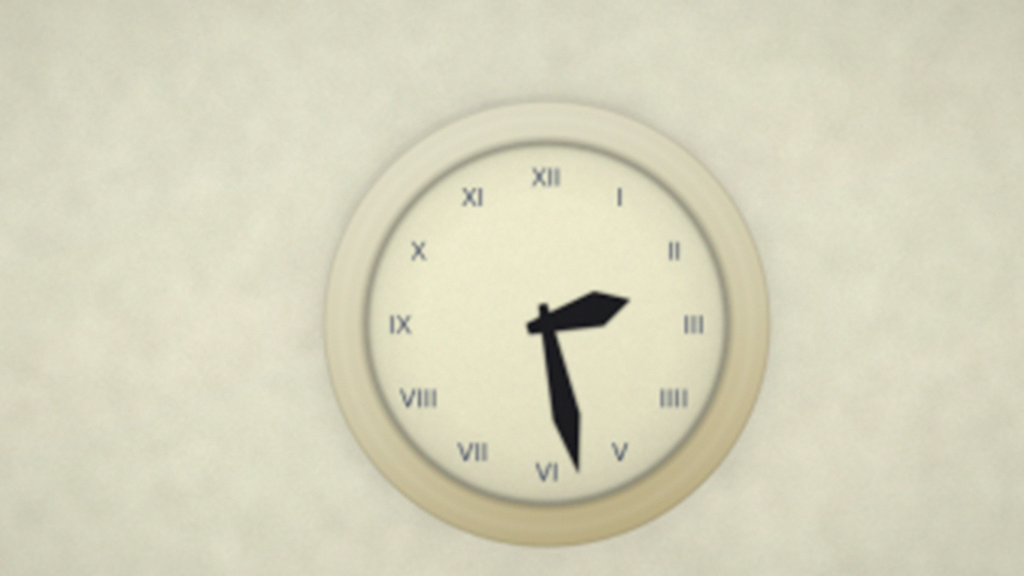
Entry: h=2 m=28
